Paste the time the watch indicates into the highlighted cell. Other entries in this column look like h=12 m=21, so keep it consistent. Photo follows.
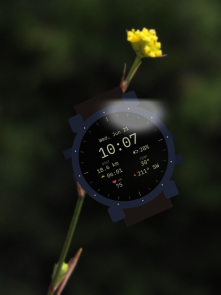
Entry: h=10 m=7
